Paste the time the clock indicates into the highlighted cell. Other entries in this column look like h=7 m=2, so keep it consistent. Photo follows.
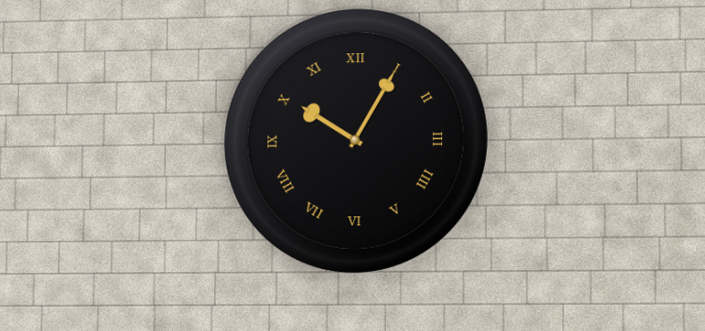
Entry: h=10 m=5
